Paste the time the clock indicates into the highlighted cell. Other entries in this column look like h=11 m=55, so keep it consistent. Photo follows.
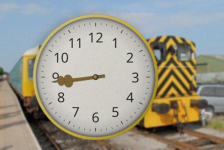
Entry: h=8 m=44
